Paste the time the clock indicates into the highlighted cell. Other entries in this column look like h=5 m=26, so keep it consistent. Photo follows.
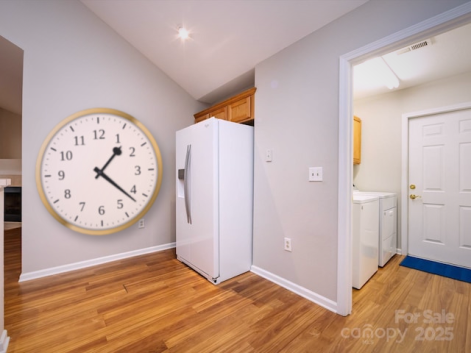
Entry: h=1 m=22
